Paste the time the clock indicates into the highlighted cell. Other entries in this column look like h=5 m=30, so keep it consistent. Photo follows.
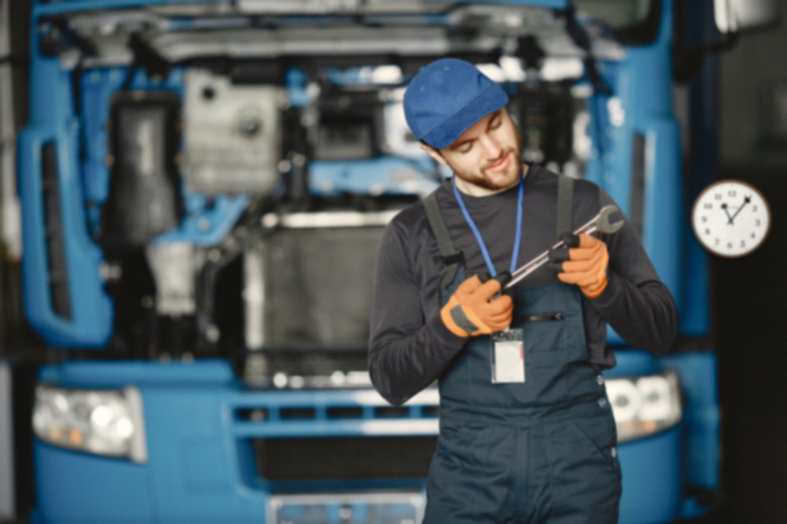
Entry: h=11 m=6
